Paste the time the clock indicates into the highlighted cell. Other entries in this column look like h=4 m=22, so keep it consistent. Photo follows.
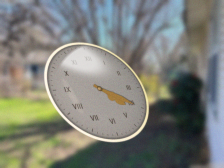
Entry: h=4 m=20
